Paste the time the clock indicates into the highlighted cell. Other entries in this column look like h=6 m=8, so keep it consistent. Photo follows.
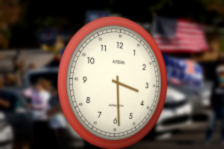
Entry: h=3 m=29
